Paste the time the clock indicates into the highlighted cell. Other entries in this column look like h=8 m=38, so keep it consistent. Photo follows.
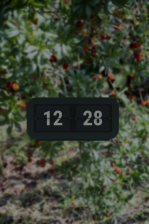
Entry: h=12 m=28
